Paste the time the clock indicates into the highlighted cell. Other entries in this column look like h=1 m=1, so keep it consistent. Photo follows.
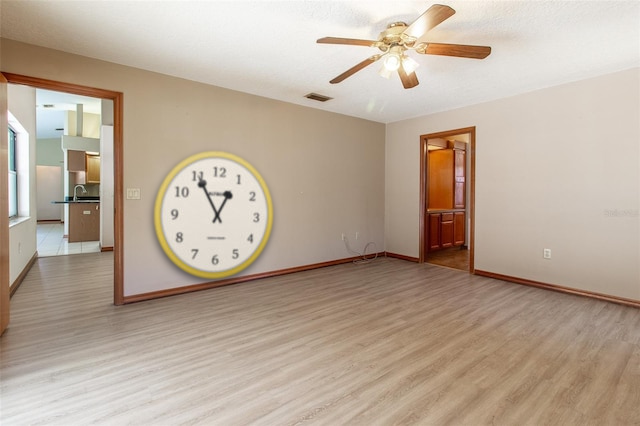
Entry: h=12 m=55
